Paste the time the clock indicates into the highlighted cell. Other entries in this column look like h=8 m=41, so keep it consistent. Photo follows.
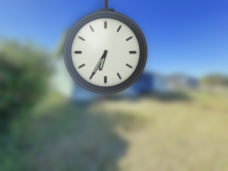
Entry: h=6 m=35
